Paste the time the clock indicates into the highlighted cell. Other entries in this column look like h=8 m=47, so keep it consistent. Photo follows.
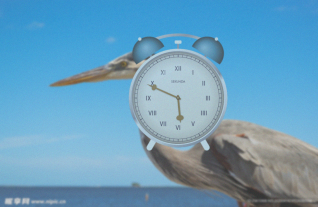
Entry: h=5 m=49
